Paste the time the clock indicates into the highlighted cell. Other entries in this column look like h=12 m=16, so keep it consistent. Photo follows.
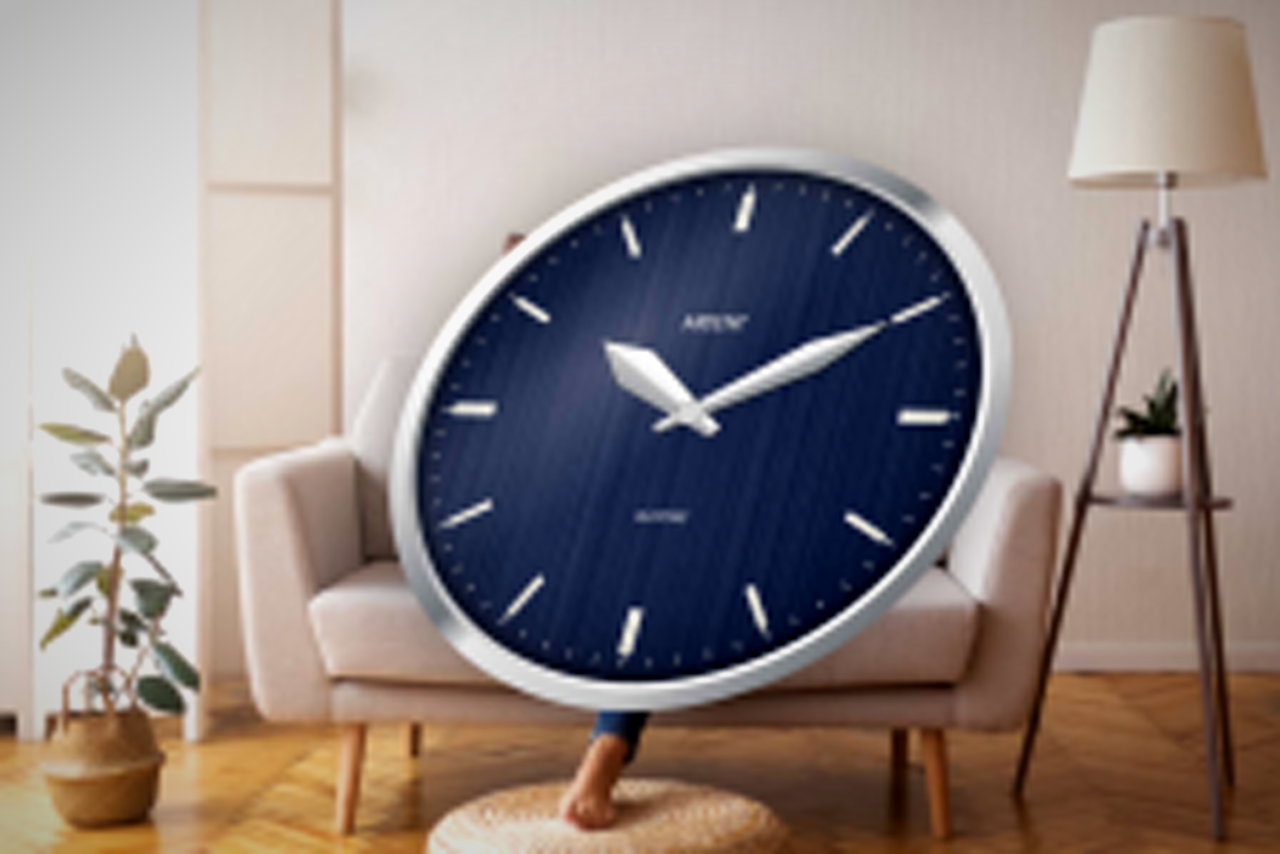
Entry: h=10 m=10
